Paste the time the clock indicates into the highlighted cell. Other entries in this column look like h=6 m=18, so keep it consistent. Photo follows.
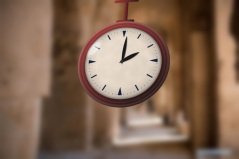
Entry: h=2 m=1
